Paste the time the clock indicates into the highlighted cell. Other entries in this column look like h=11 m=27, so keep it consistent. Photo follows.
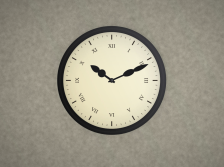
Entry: h=10 m=11
